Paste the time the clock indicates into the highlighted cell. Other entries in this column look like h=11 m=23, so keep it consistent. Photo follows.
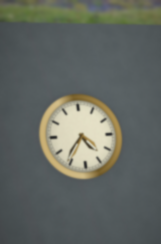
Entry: h=4 m=36
